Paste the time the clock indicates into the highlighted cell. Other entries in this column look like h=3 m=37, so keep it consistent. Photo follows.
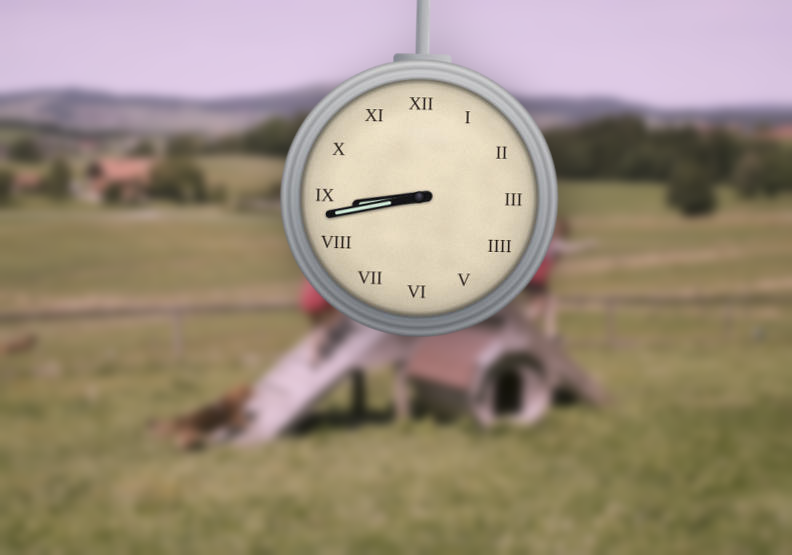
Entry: h=8 m=43
